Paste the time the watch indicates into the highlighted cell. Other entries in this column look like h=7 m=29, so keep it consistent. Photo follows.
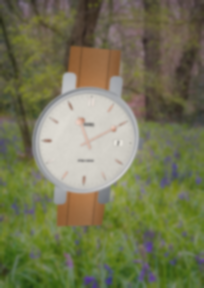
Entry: h=11 m=10
